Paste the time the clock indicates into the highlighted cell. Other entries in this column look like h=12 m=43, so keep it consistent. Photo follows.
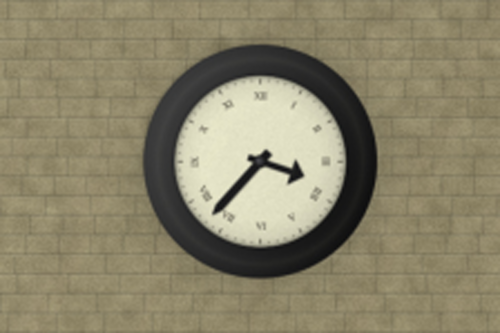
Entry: h=3 m=37
